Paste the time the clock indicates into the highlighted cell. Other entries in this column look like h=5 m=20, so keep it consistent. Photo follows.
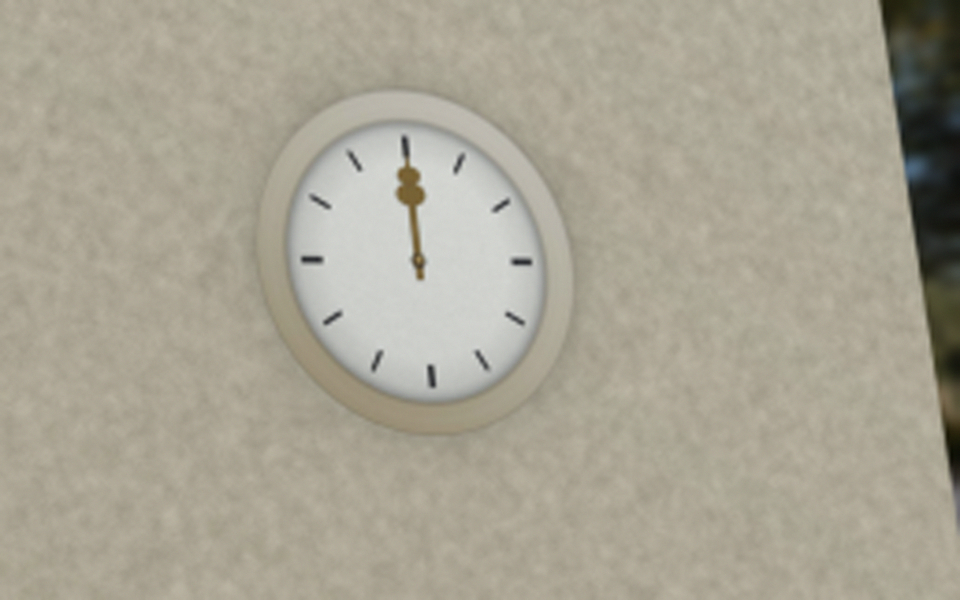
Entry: h=12 m=0
